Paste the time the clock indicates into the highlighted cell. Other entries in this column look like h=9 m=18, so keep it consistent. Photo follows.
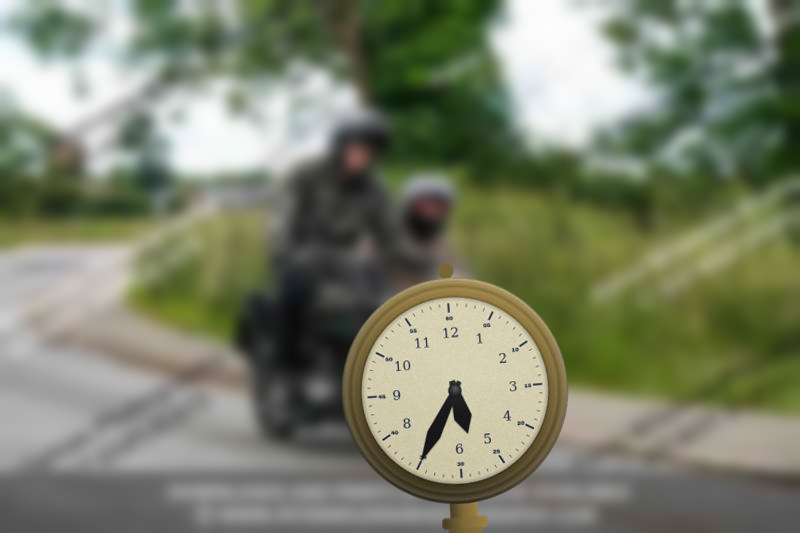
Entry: h=5 m=35
